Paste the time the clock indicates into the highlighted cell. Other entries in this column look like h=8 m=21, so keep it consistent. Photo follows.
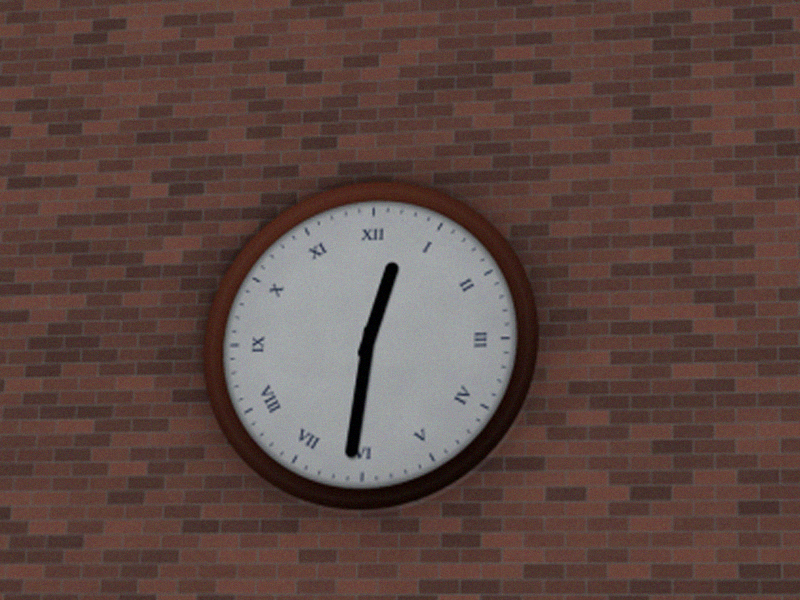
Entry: h=12 m=31
